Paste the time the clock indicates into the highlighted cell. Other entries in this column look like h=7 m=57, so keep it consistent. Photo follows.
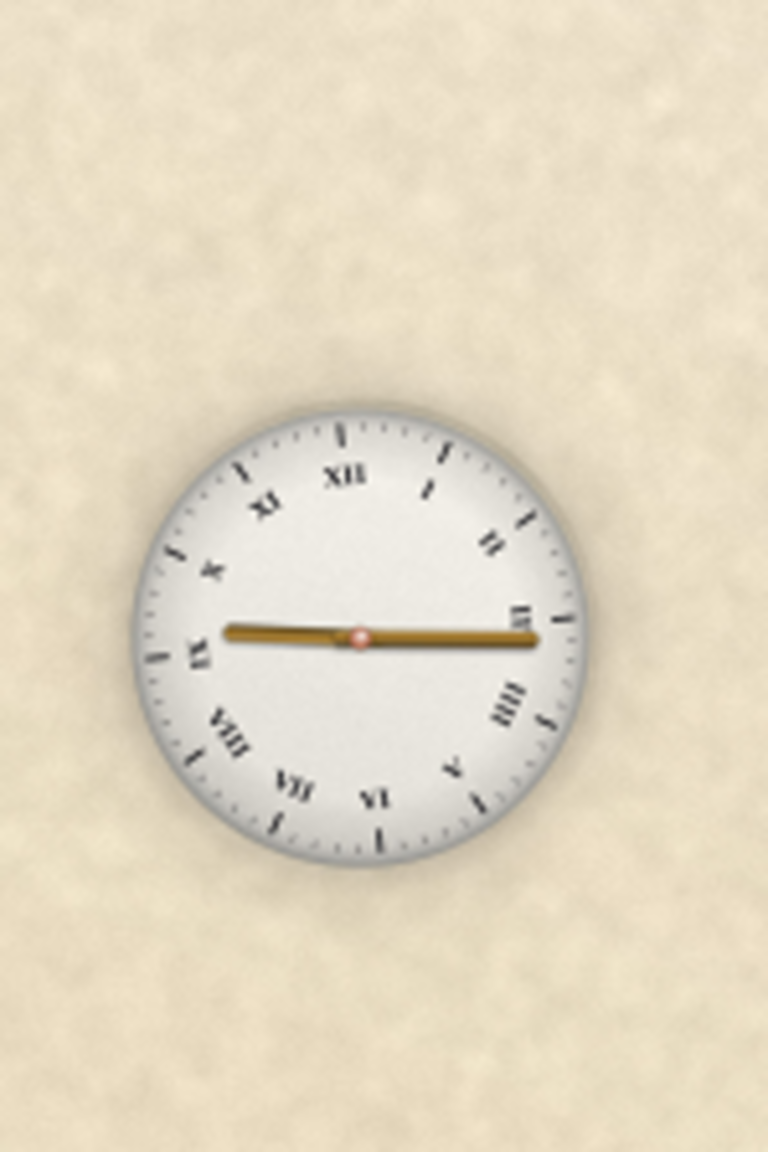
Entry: h=9 m=16
